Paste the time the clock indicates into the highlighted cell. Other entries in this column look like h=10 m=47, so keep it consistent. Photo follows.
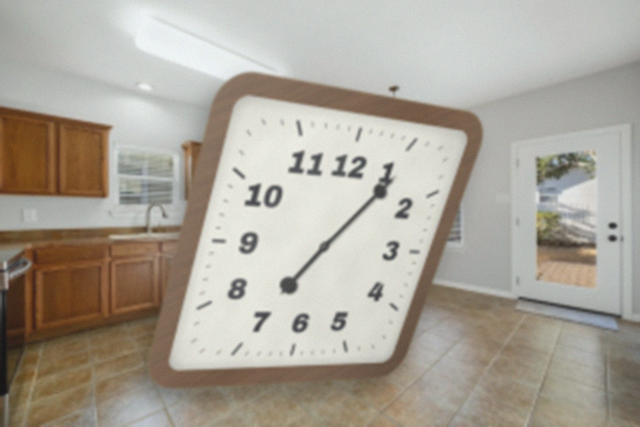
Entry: h=7 m=6
